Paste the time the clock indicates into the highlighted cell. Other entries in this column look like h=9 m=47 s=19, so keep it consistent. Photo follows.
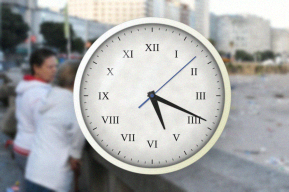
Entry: h=5 m=19 s=8
